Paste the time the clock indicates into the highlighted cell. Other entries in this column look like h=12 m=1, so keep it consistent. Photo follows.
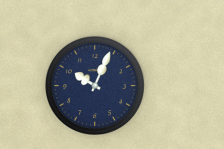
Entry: h=10 m=4
